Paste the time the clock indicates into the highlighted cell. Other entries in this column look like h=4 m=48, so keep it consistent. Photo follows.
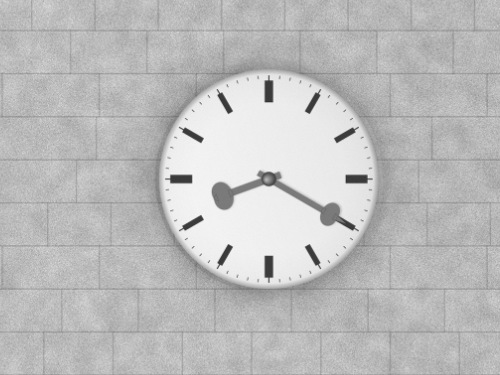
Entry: h=8 m=20
